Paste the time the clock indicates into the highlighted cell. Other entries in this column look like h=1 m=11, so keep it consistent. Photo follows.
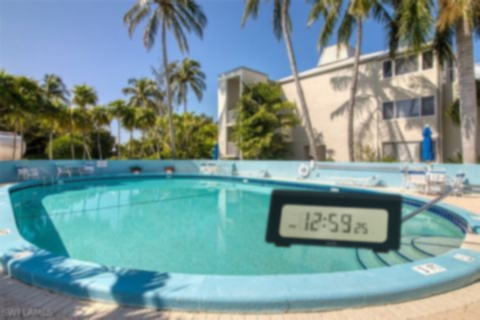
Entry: h=12 m=59
